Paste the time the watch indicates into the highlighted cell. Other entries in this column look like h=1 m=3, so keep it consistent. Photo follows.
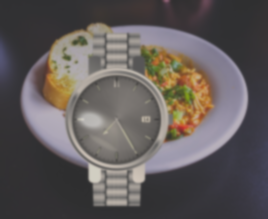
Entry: h=7 m=25
